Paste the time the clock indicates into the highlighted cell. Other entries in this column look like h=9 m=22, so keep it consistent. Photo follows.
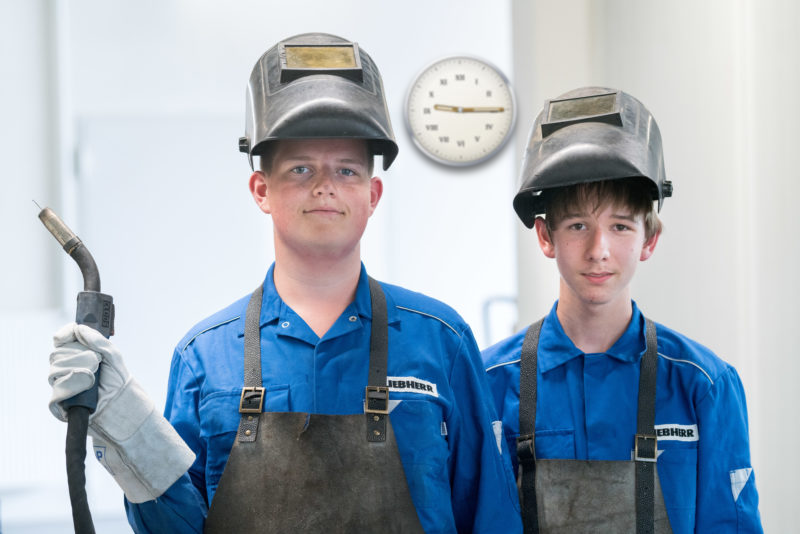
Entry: h=9 m=15
